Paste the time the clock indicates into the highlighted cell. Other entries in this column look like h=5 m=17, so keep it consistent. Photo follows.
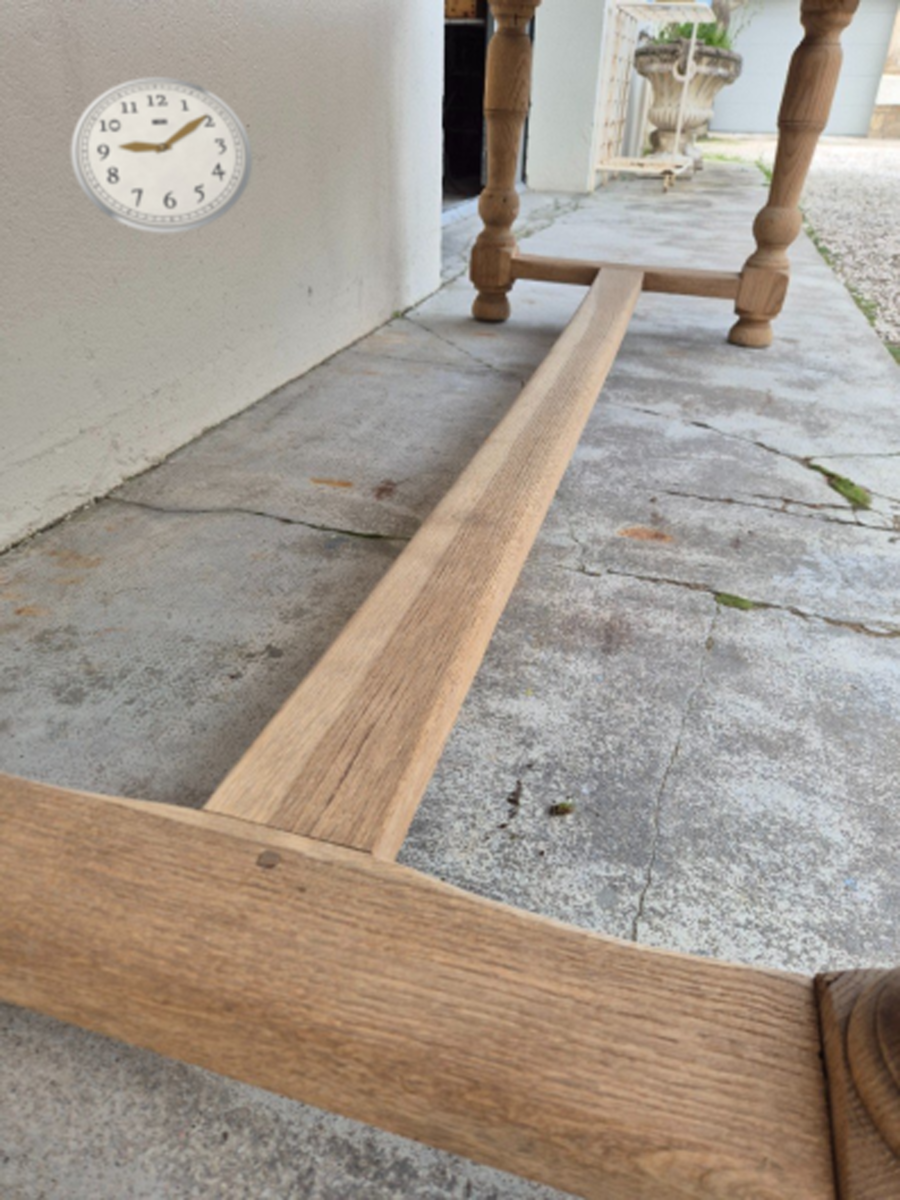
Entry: h=9 m=9
